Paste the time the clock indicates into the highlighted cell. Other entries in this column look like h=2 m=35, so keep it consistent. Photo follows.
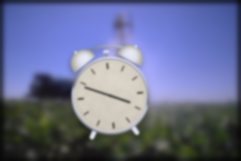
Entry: h=3 m=49
